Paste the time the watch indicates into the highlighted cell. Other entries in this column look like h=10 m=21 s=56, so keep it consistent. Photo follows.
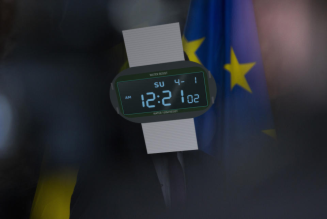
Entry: h=12 m=21 s=2
